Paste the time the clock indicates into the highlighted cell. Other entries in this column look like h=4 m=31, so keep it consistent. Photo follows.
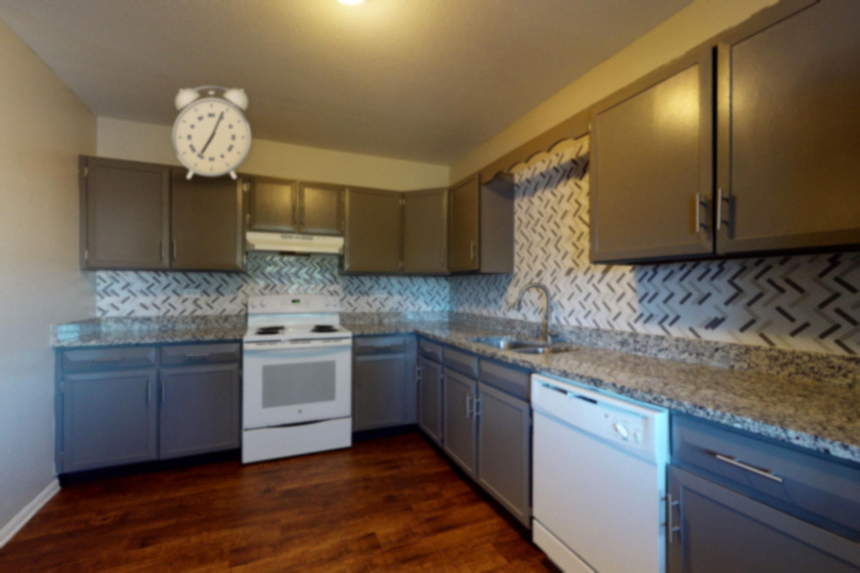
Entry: h=7 m=4
